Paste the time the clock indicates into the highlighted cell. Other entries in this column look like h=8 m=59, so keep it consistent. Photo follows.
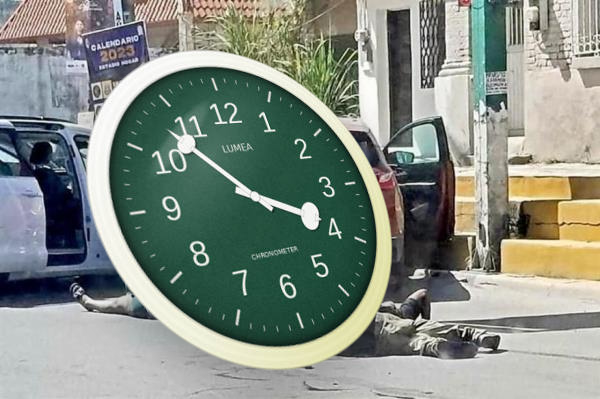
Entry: h=3 m=53
